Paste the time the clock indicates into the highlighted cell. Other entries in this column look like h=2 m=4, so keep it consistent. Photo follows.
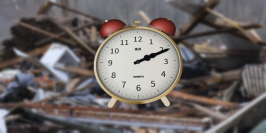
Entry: h=2 m=11
